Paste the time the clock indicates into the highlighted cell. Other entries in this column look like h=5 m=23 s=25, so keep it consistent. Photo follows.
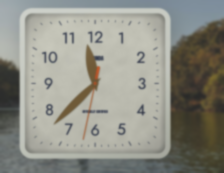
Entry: h=11 m=37 s=32
